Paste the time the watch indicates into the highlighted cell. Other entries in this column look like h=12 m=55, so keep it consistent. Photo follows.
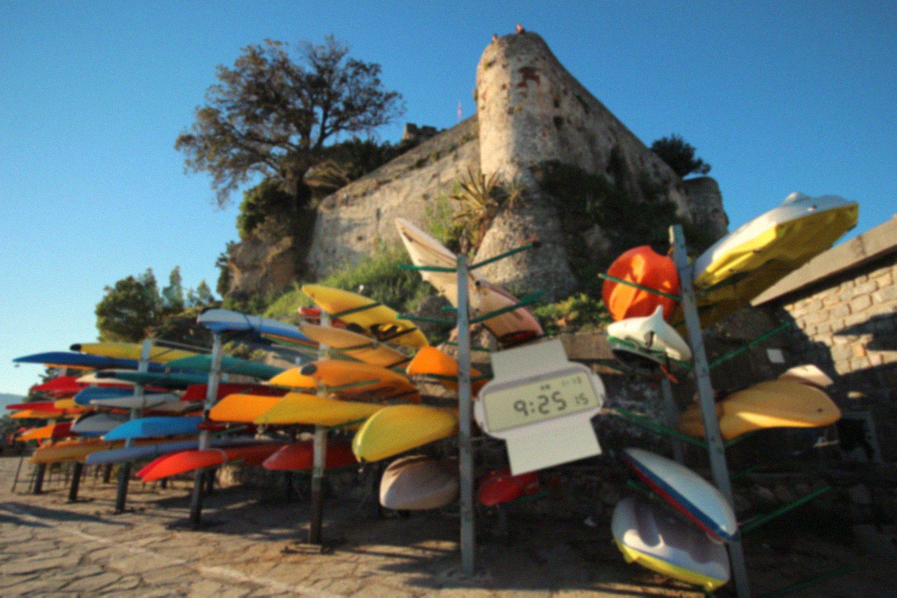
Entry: h=9 m=25
